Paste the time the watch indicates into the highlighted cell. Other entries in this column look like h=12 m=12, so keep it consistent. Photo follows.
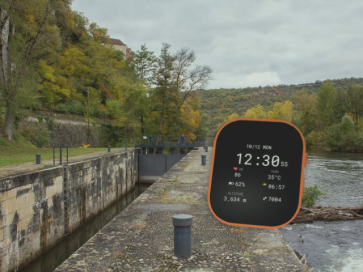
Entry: h=12 m=30
